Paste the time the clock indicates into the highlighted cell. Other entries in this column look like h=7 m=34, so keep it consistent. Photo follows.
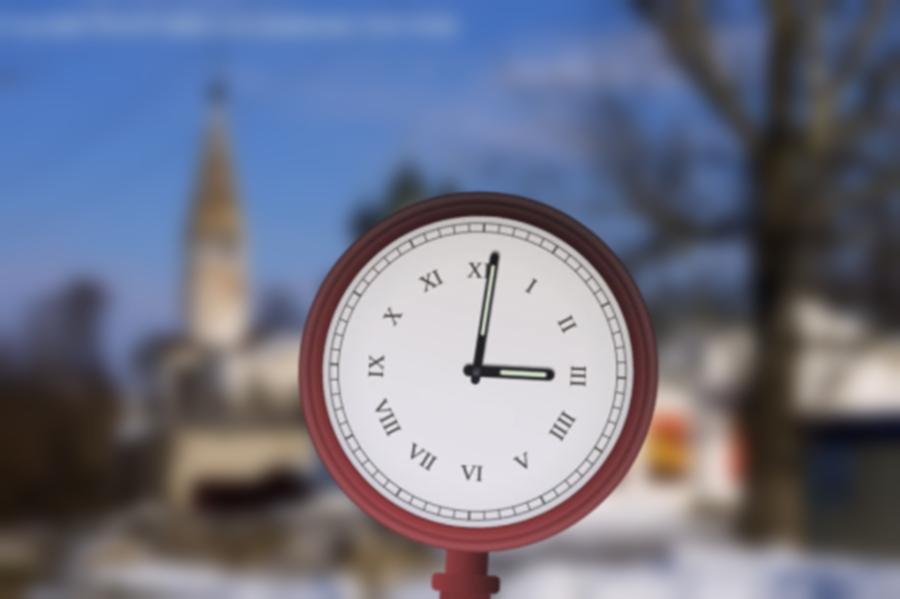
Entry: h=3 m=1
